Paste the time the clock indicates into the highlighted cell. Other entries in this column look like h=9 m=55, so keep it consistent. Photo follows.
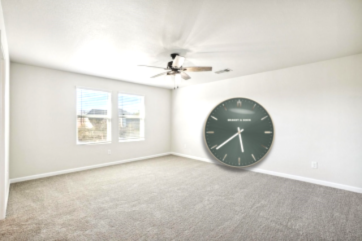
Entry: h=5 m=39
